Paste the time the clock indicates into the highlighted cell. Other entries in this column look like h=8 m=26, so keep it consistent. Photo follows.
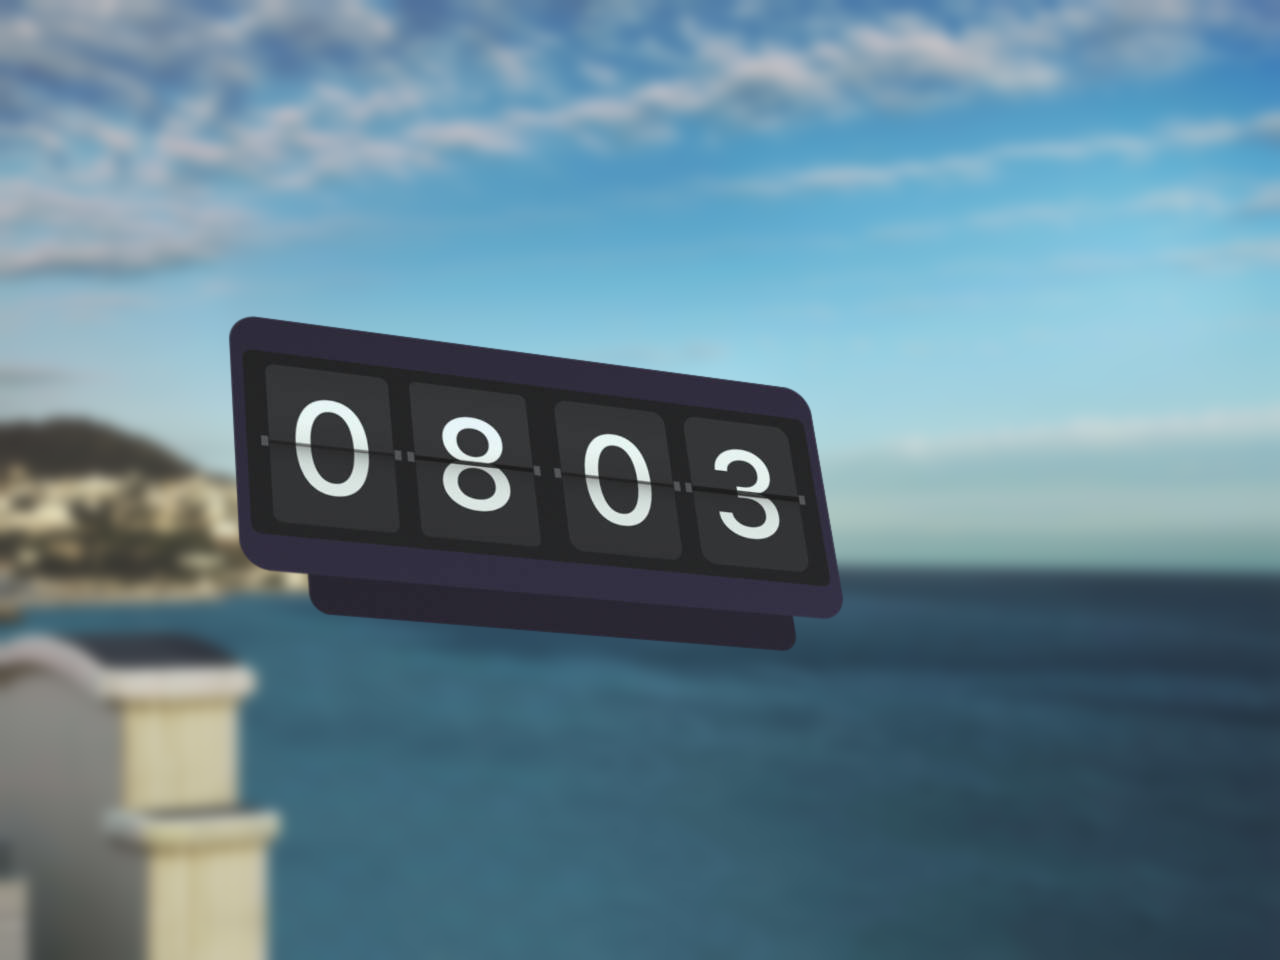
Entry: h=8 m=3
